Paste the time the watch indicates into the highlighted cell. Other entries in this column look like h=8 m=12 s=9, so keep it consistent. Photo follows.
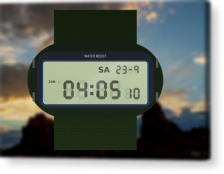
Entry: h=4 m=5 s=10
